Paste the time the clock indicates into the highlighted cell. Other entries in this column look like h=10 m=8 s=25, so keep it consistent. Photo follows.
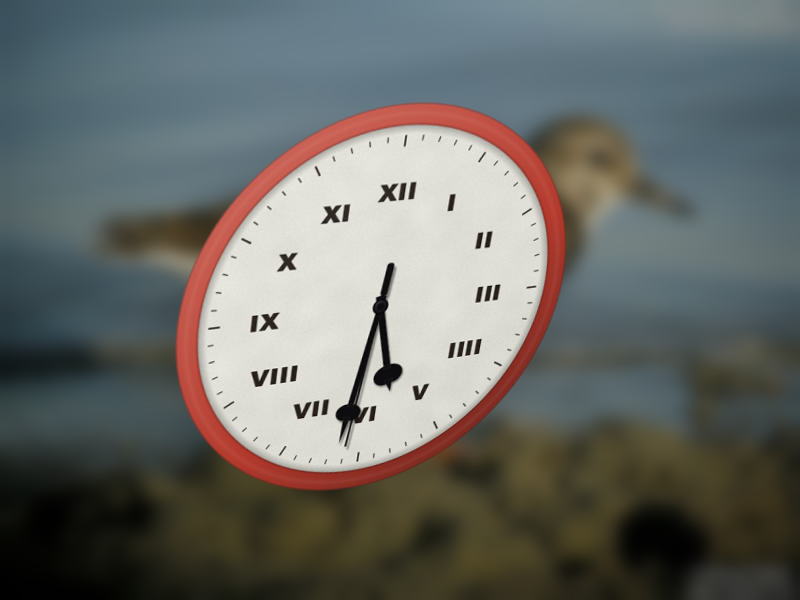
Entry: h=5 m=31 s=31
